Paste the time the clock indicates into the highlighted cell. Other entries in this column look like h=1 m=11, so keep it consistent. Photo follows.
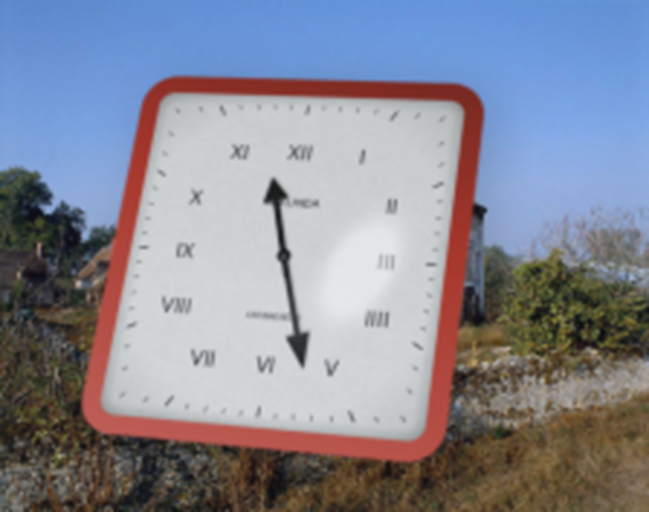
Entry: h=11 m=27
